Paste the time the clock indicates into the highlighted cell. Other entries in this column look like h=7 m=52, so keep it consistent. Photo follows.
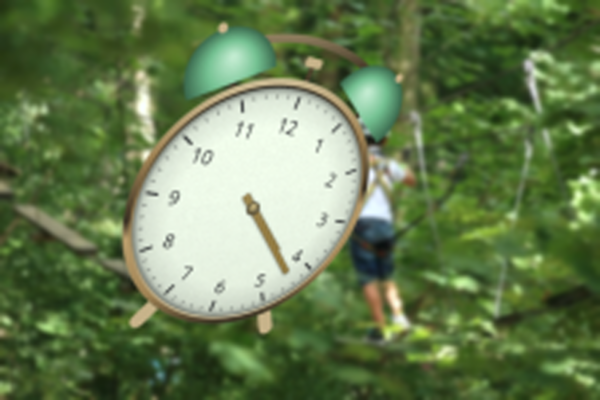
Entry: h=4 m=22
